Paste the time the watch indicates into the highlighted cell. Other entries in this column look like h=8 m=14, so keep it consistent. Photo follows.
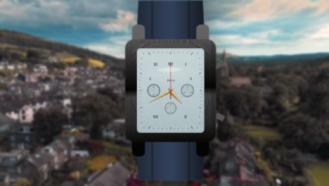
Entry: h=4 m=40
